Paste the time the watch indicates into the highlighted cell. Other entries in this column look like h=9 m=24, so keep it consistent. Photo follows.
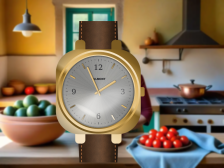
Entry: h=1 m=56
